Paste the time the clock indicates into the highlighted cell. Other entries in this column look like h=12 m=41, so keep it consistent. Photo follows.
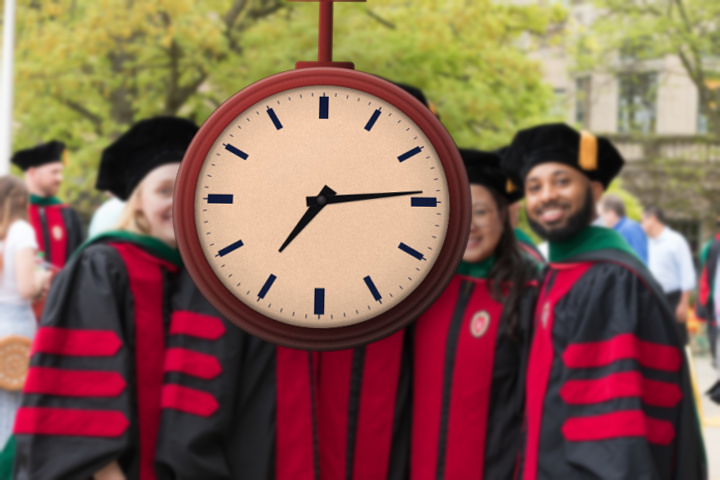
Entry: h=7 m=14
